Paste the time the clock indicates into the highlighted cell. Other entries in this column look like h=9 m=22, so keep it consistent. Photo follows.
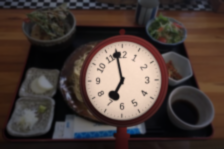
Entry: h=6 m=58
